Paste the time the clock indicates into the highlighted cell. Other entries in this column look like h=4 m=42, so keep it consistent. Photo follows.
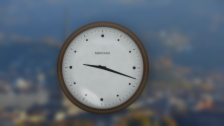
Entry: h=9 m=18
